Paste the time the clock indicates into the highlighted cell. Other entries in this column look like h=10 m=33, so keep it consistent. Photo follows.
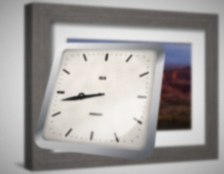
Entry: h=8 m=43
